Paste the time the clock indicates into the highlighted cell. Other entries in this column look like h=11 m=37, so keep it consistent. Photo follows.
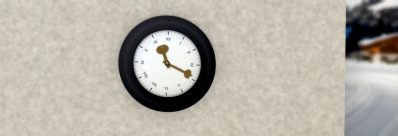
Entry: h=11 m=19
